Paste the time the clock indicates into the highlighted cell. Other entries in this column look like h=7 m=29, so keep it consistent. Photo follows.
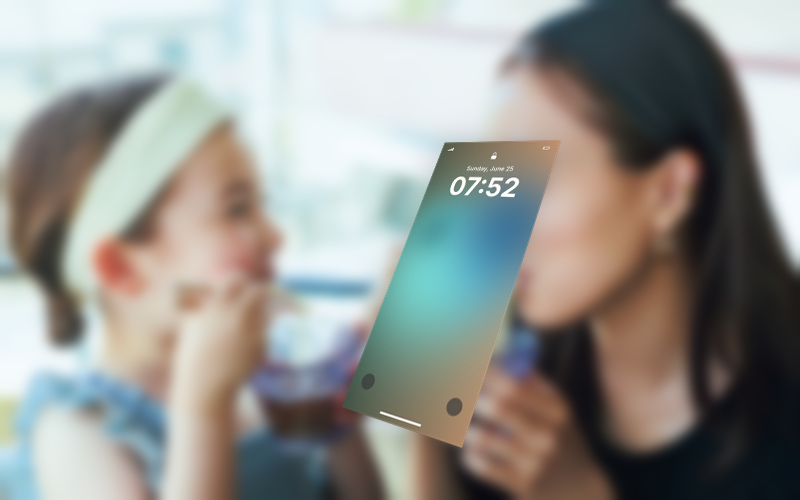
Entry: h=7 m=52
